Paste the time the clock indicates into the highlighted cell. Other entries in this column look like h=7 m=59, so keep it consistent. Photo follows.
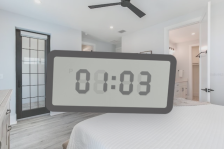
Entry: h=1 m=3
